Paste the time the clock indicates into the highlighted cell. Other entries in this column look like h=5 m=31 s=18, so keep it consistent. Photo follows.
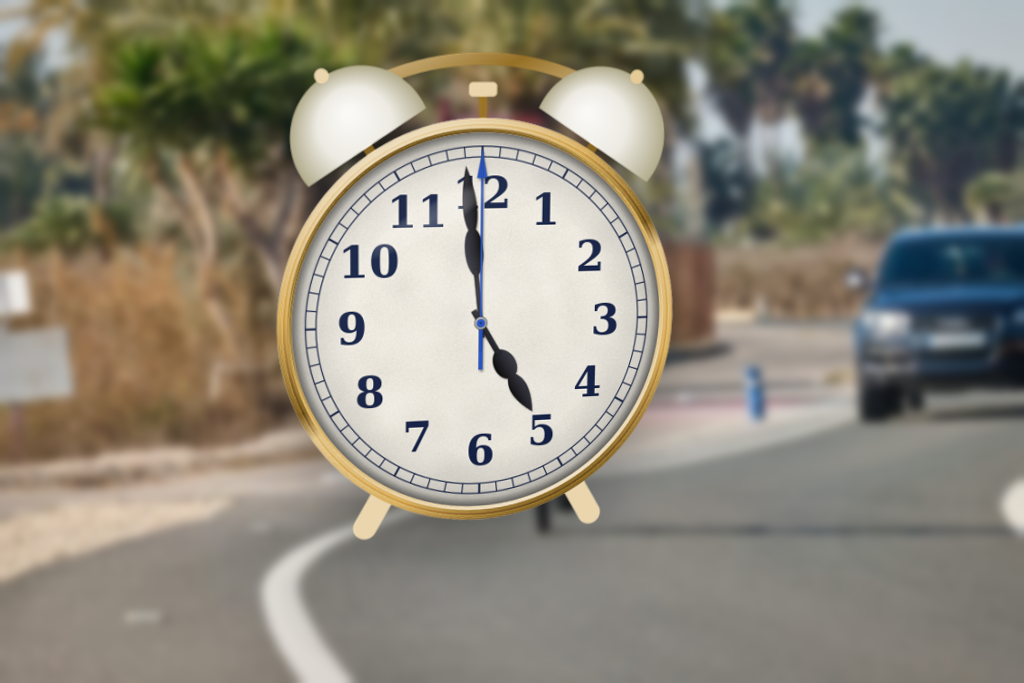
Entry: h=4 m=59 s=0
